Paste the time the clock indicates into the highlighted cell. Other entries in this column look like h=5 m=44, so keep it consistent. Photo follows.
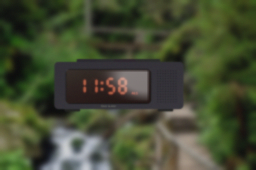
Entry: h=11 m=58
